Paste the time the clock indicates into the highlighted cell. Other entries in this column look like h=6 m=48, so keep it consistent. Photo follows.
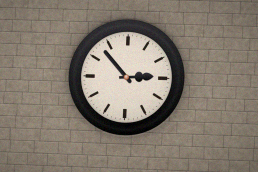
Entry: h=2 m=53
